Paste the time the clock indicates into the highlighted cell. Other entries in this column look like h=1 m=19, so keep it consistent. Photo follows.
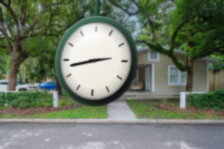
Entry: h=2 m=43
